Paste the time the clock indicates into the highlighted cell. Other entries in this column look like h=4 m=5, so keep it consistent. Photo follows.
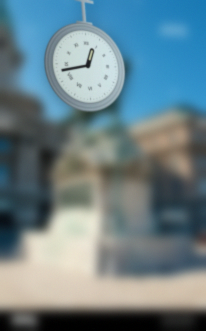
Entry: h=12 m=43
